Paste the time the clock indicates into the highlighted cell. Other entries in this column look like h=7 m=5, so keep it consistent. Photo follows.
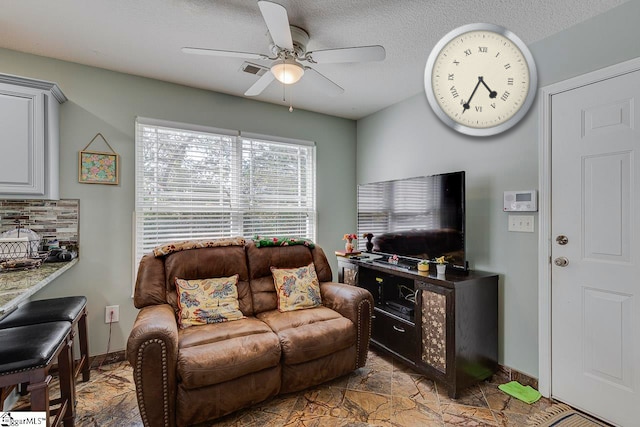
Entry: h=4 m=34
